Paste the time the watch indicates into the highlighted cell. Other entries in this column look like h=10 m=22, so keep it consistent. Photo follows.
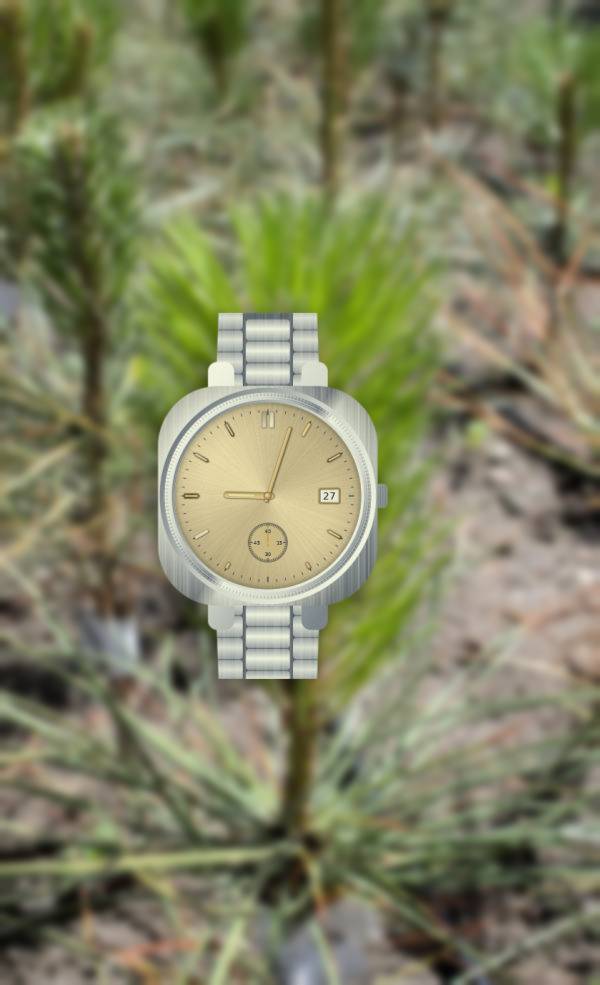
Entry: h=9 m=3
